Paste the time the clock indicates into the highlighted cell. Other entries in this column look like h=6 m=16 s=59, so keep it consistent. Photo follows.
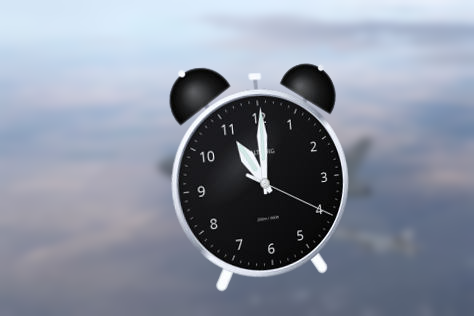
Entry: h=11 m=0 s=20
